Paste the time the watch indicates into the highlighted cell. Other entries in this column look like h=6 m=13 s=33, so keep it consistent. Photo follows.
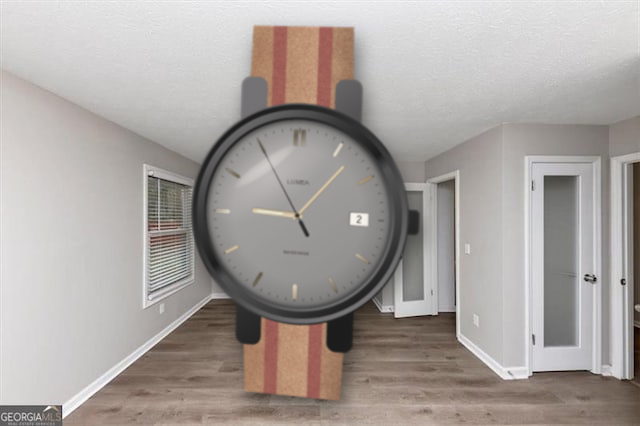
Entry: h=9 m=6 s=55
